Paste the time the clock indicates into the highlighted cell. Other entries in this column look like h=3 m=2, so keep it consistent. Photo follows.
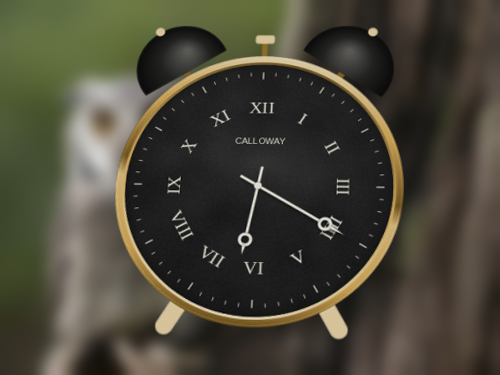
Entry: h=6 m=20
